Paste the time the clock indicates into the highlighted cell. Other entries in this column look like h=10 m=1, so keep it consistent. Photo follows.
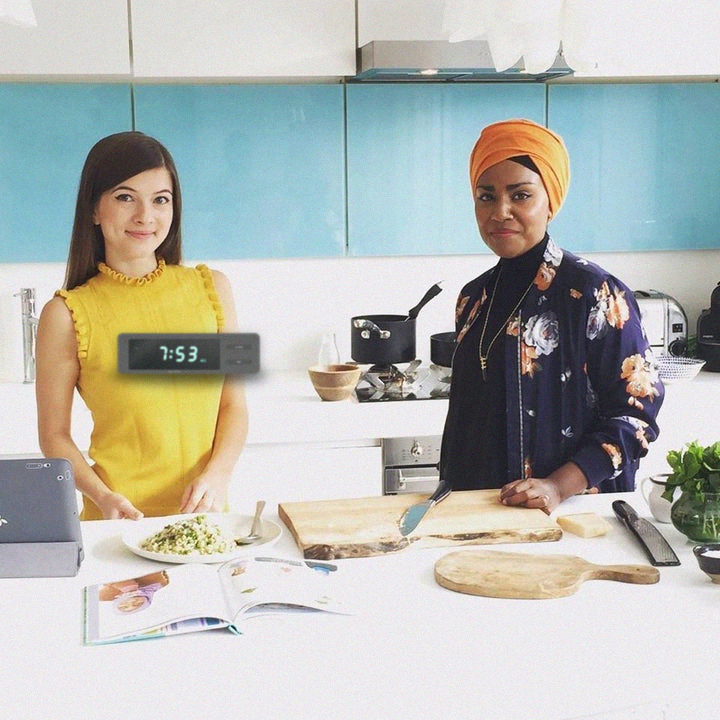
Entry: h=7 m=53
